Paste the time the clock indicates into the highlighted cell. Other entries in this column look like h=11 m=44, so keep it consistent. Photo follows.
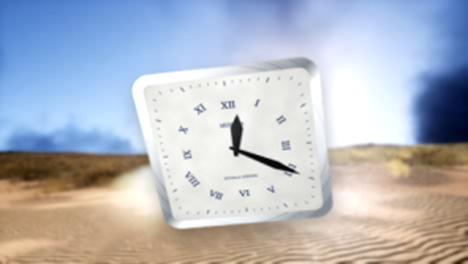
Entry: h=12 m=20
